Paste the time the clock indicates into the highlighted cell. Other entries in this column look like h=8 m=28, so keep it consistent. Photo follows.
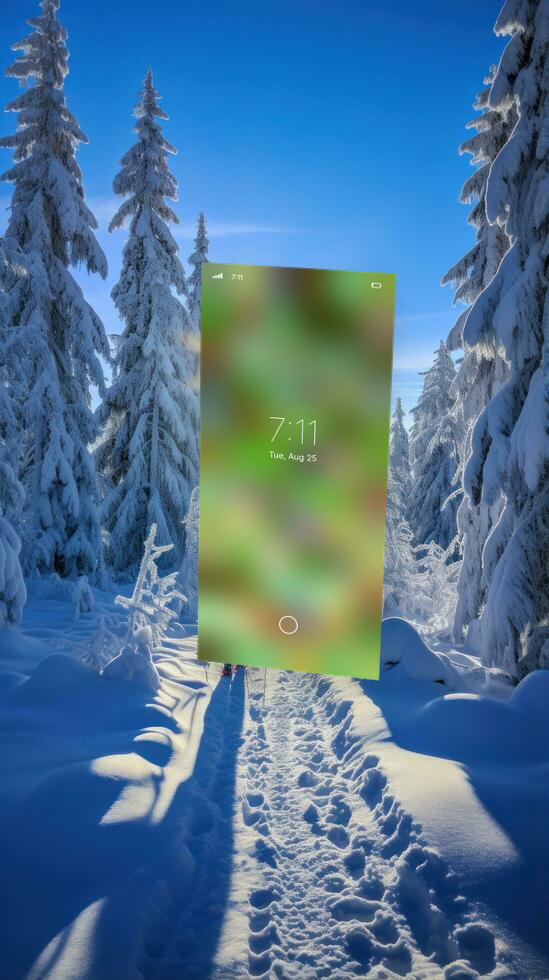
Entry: h=7 m=11
